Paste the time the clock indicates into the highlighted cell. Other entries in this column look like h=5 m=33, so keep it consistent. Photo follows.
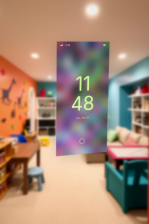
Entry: h=11 m=48
